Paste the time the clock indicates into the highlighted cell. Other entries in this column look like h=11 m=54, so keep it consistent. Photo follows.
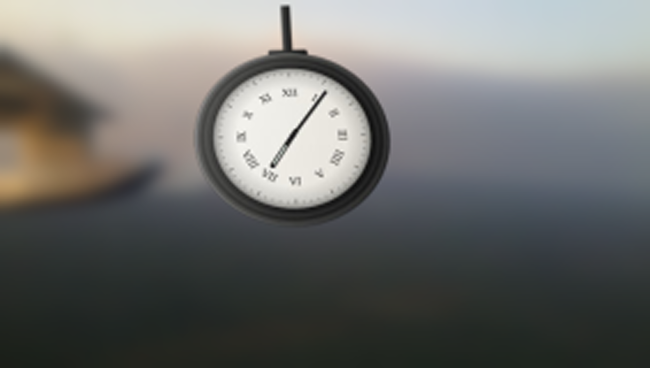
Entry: h=7 m=6
